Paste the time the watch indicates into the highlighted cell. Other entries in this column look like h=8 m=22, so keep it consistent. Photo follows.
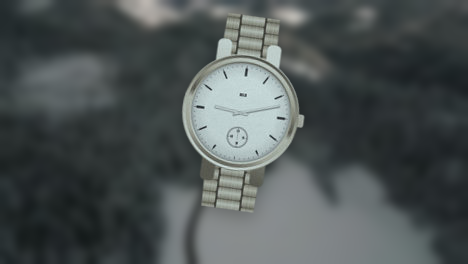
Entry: h=9 m=12
